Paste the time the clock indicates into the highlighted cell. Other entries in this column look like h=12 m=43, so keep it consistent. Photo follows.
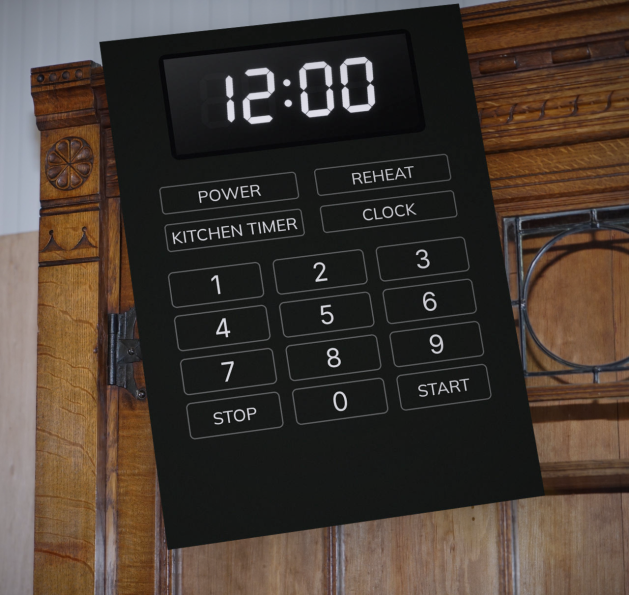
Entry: h=12 m=0
